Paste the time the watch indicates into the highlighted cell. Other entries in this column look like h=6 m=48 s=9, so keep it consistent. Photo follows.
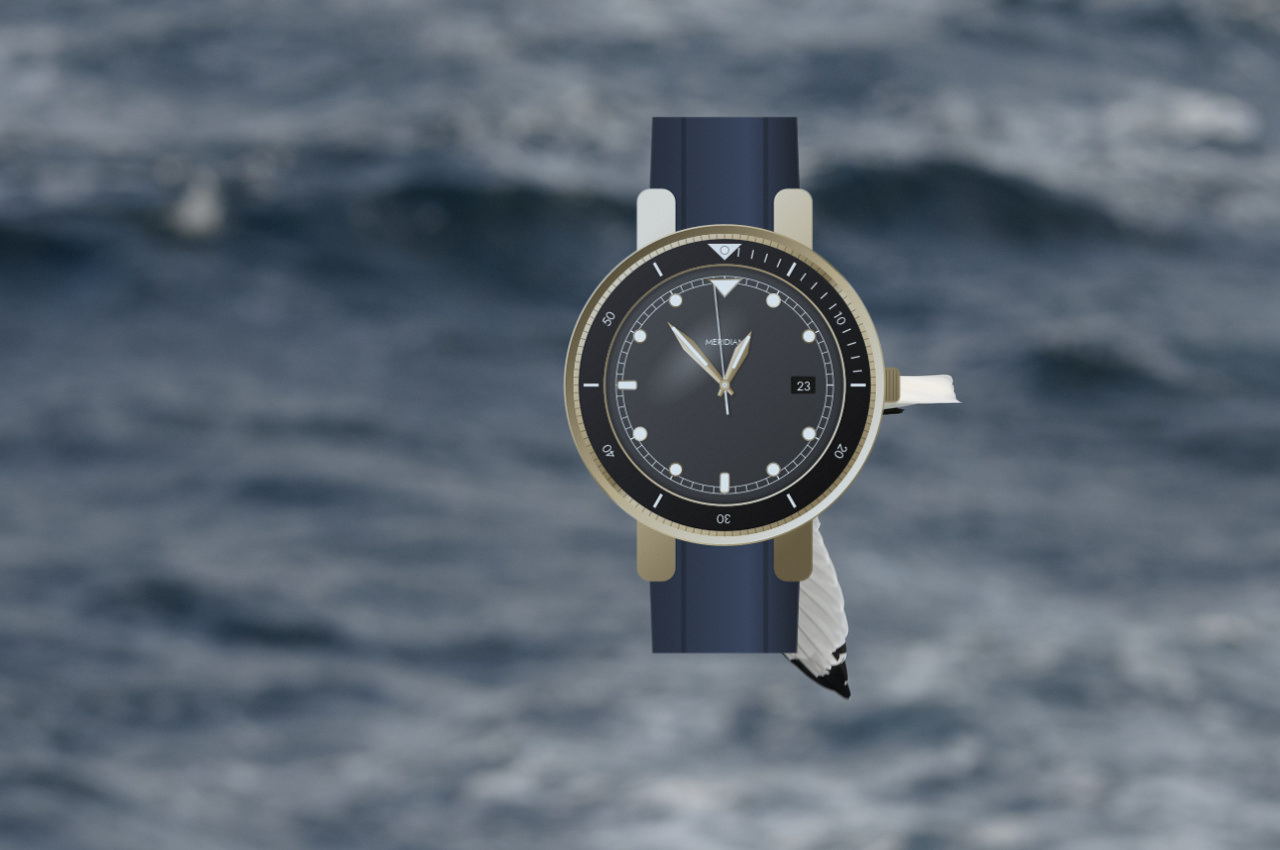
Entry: h=12 m=52 s=59
